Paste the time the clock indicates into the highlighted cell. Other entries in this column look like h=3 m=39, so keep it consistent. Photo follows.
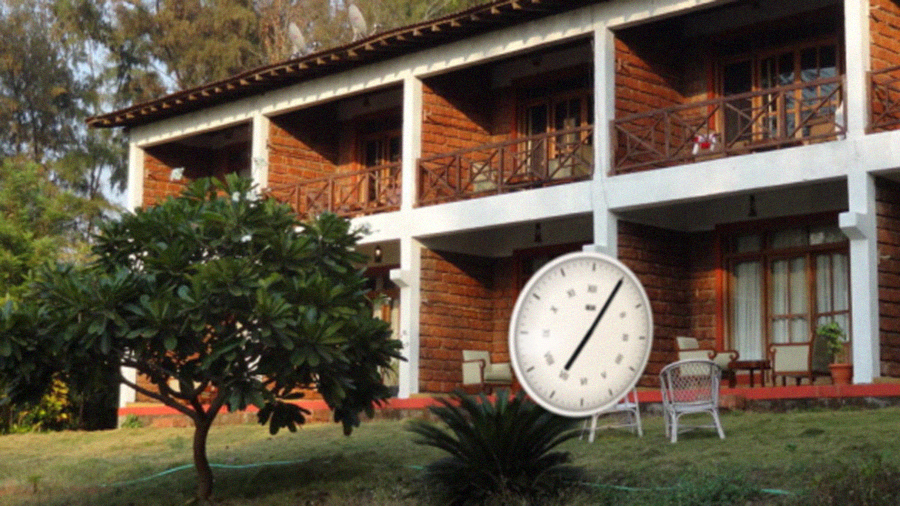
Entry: h=7 m=5
